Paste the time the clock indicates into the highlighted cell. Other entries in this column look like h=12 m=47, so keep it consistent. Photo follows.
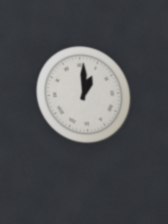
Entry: h=1 m=1
